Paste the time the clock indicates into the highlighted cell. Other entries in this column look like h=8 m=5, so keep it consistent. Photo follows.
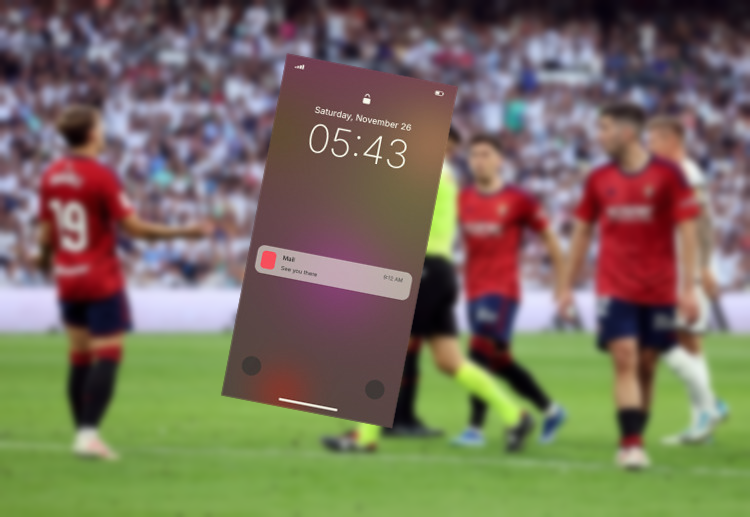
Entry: h=5 m=43
